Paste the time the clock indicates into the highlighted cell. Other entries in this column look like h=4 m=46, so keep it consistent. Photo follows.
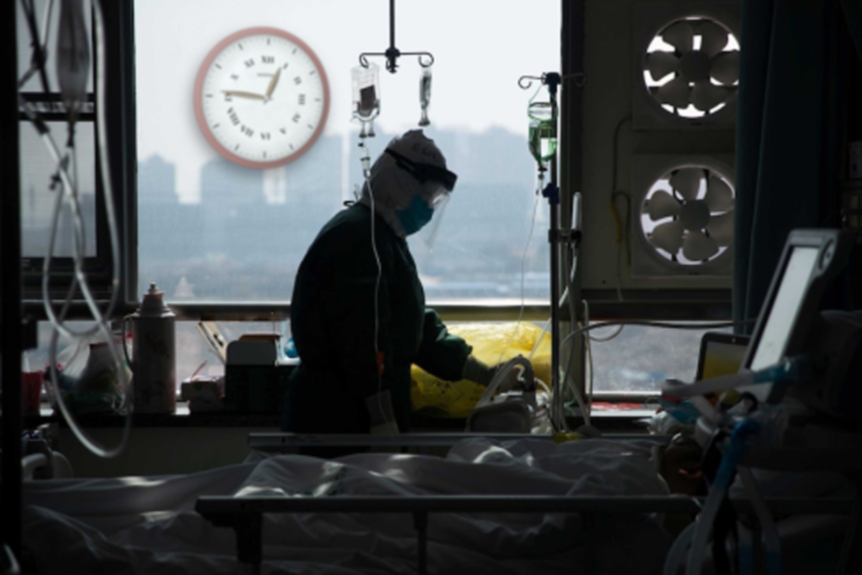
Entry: h=12 m=46
